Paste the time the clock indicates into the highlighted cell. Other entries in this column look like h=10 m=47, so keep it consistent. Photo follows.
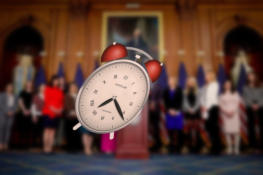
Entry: h=7 m=21
